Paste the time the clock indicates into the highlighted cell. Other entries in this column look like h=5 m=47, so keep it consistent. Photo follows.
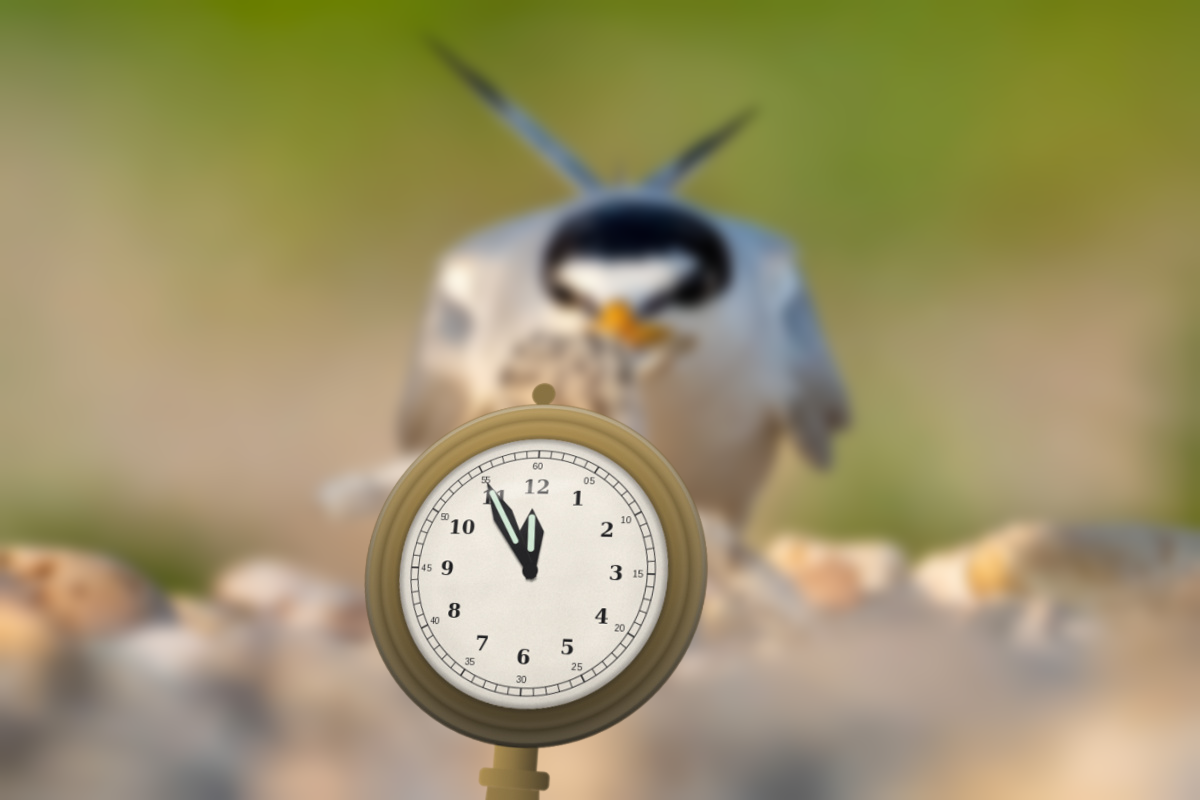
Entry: h=11 m=55
